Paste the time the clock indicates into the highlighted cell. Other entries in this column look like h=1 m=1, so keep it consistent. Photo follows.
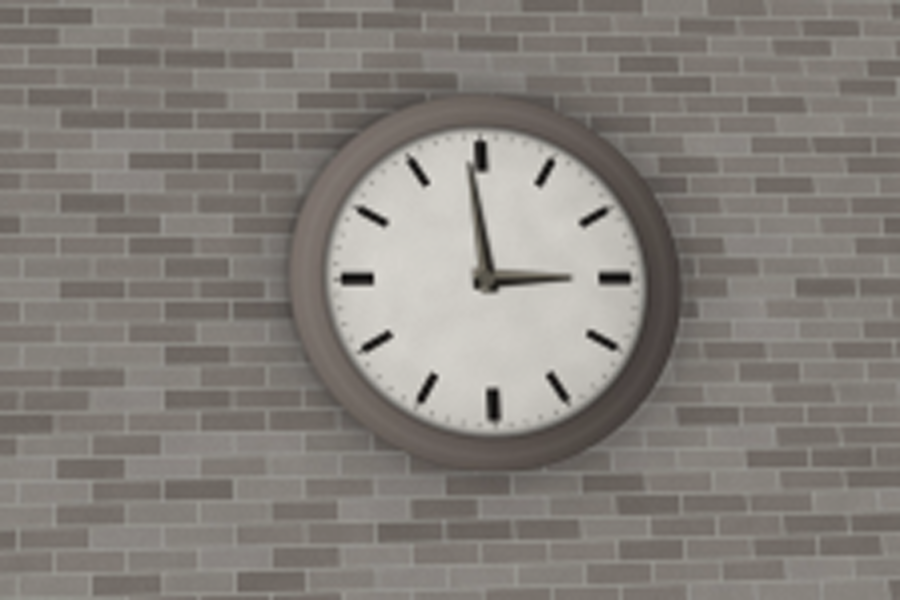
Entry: h=2 m=59
